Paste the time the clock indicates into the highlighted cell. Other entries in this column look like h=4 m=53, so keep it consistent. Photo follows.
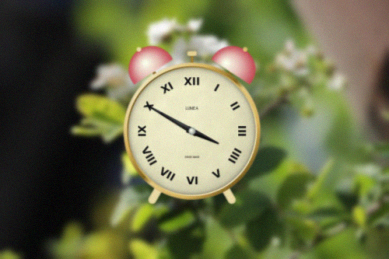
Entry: h=3 m=50
